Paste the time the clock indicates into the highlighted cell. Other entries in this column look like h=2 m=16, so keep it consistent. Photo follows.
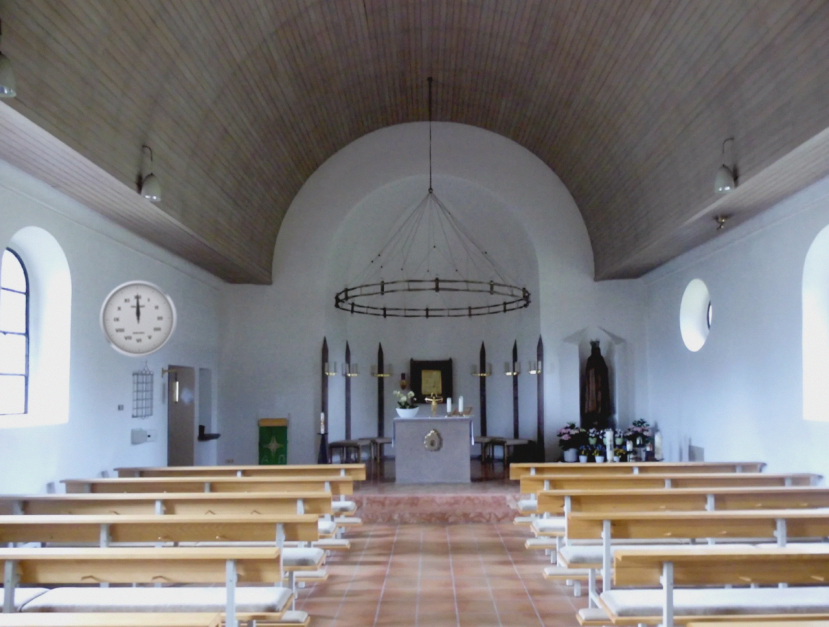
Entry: h=12 m=0
